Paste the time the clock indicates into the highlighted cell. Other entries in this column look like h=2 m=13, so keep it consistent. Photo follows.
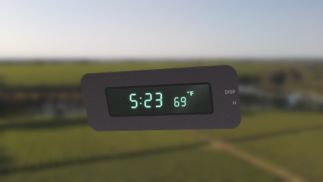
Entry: h=5 m=23
